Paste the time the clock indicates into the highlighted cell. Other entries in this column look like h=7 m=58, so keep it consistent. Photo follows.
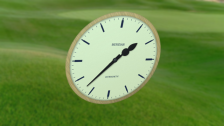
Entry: h=1 m=37
